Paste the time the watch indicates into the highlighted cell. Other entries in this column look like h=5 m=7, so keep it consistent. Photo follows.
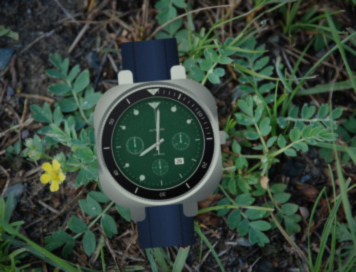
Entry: h=8 m=1
